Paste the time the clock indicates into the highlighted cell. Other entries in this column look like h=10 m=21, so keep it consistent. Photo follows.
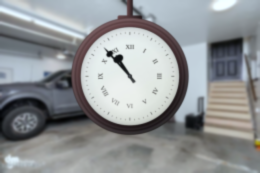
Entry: h=10 m=53
